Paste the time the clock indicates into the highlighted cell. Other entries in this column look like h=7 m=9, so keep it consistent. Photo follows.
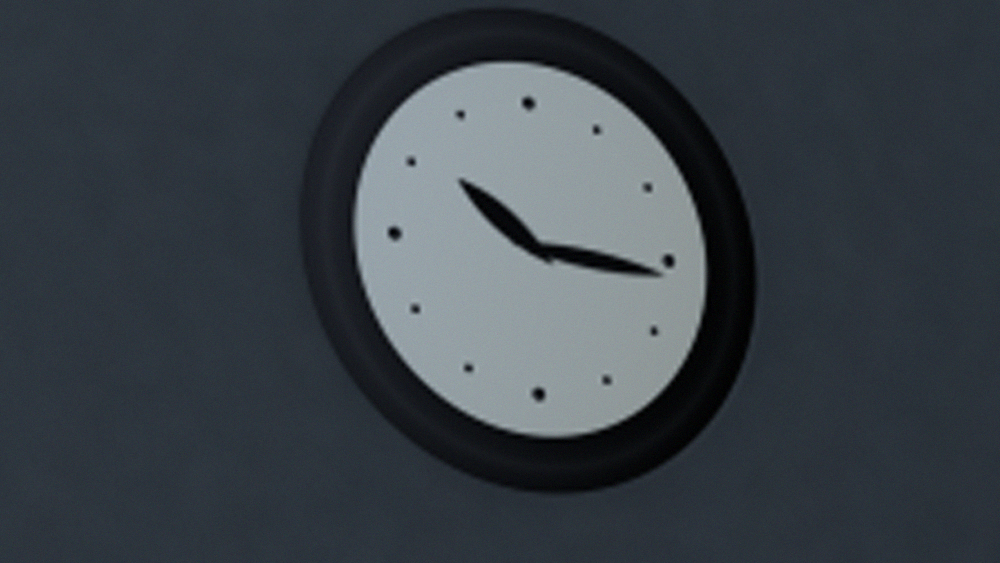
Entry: h=10 m=16
